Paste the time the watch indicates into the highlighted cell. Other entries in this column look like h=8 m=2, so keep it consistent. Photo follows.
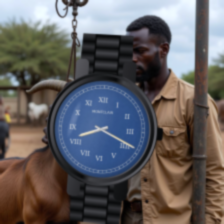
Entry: h=8 m=19
